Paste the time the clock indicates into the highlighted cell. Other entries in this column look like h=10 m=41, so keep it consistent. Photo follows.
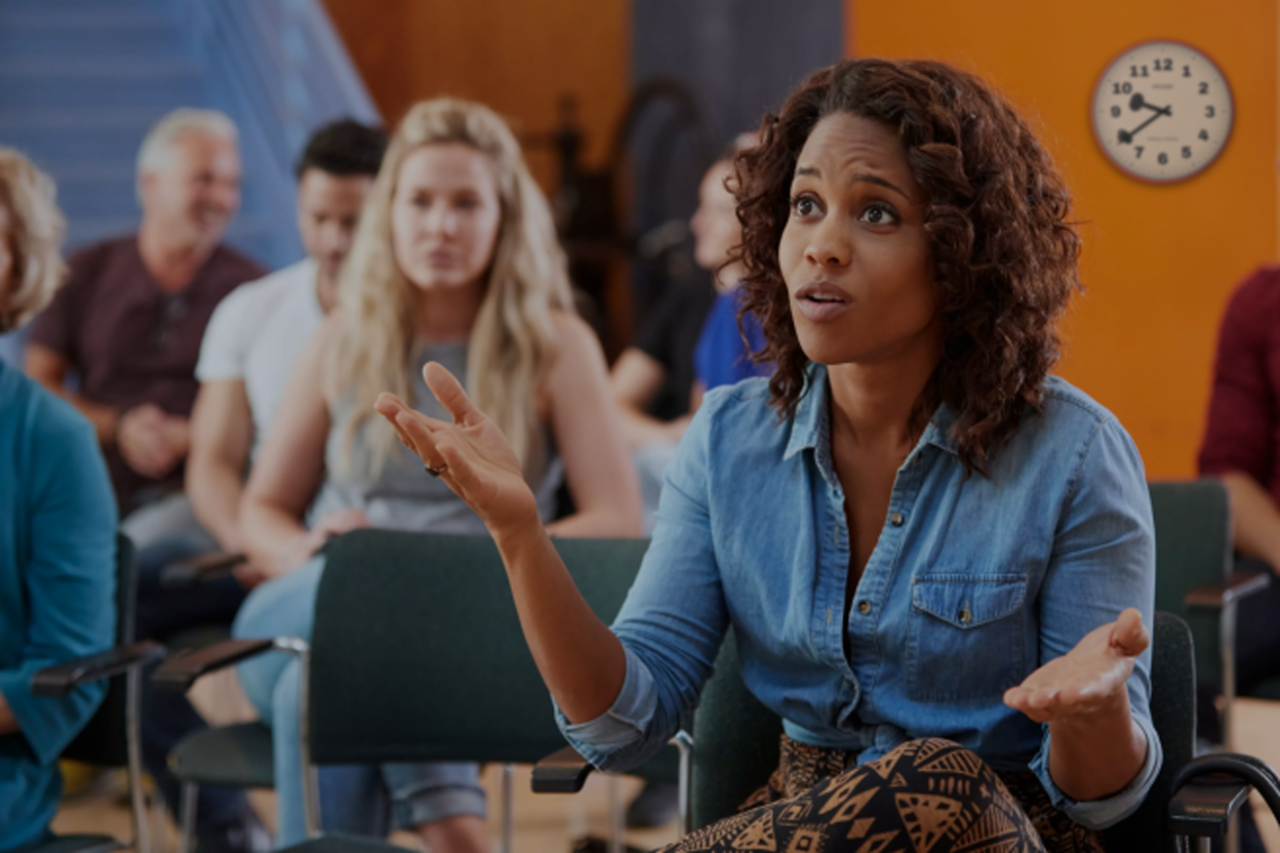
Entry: h=9 m=39
